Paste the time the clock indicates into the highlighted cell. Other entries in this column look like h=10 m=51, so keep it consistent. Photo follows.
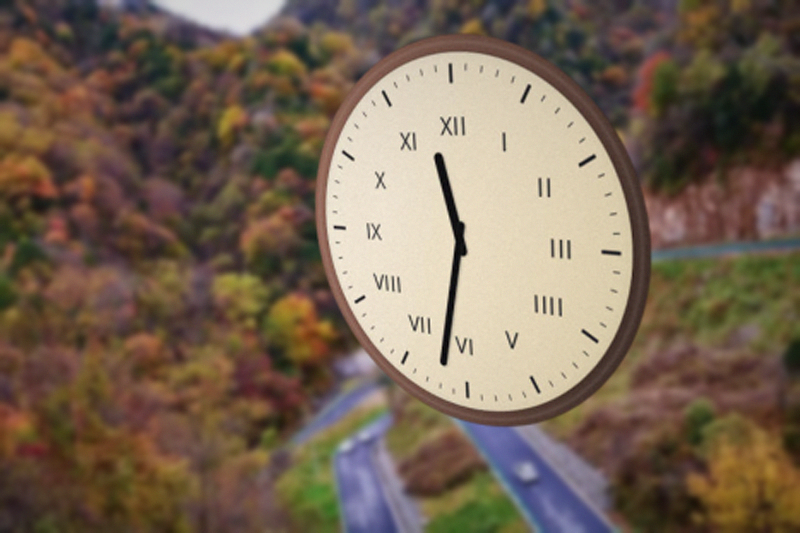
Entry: h=11 m=32
